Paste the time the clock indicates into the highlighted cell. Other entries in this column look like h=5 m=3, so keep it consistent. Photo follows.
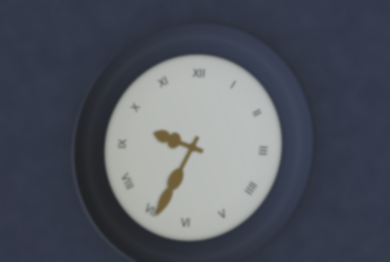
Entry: h=9 m=34
